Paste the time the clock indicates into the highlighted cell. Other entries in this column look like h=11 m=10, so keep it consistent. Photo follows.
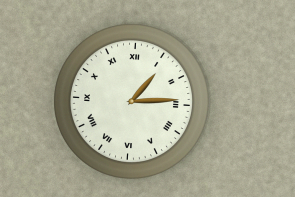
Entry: h=1 m=14
